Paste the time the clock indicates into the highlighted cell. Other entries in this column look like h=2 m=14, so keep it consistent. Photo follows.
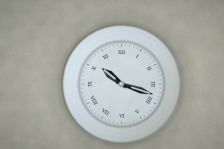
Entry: h=10 m=18
